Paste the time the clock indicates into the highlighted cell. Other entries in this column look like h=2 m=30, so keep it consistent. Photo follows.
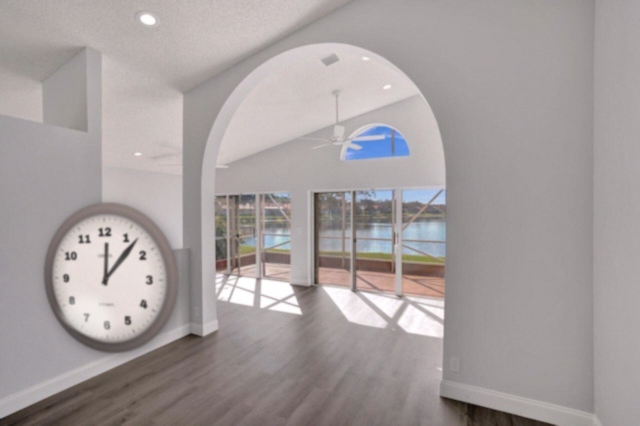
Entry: h=12 m=7
